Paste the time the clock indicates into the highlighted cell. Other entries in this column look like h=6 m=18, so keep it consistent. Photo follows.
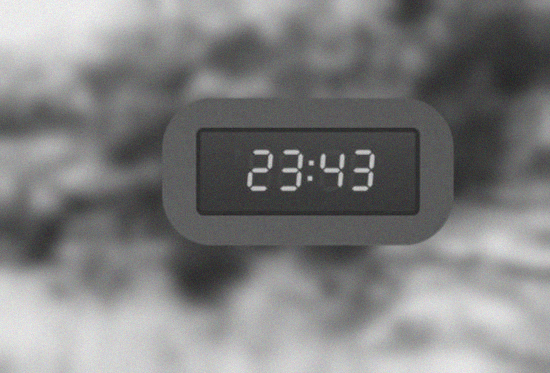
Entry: h=23 m=43
